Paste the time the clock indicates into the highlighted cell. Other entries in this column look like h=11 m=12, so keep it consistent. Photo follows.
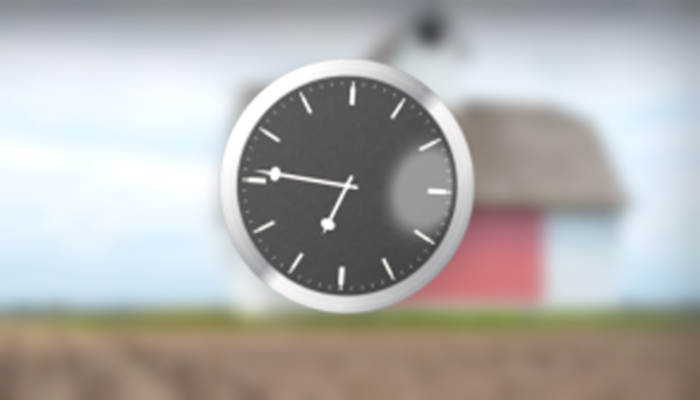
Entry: h=6 m=46
